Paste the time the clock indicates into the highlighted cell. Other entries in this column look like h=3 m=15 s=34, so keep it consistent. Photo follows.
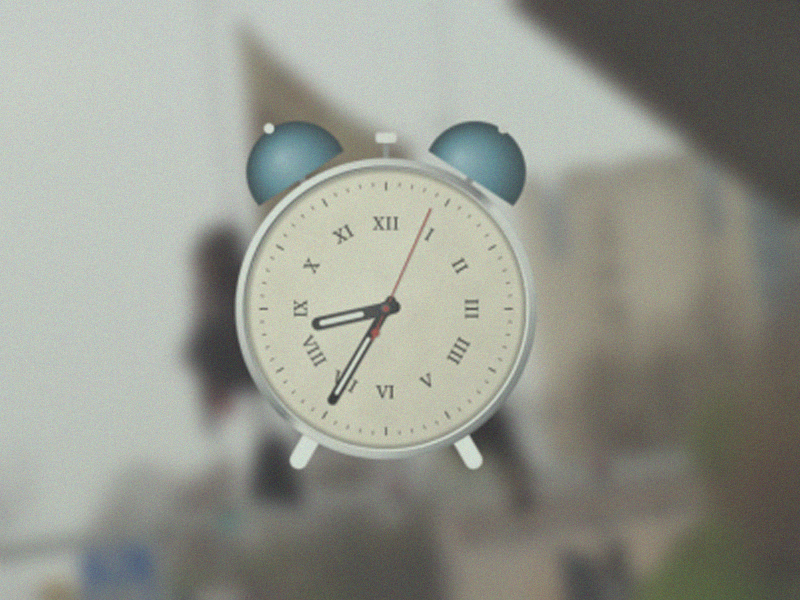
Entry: h=8 m=35 s=4
